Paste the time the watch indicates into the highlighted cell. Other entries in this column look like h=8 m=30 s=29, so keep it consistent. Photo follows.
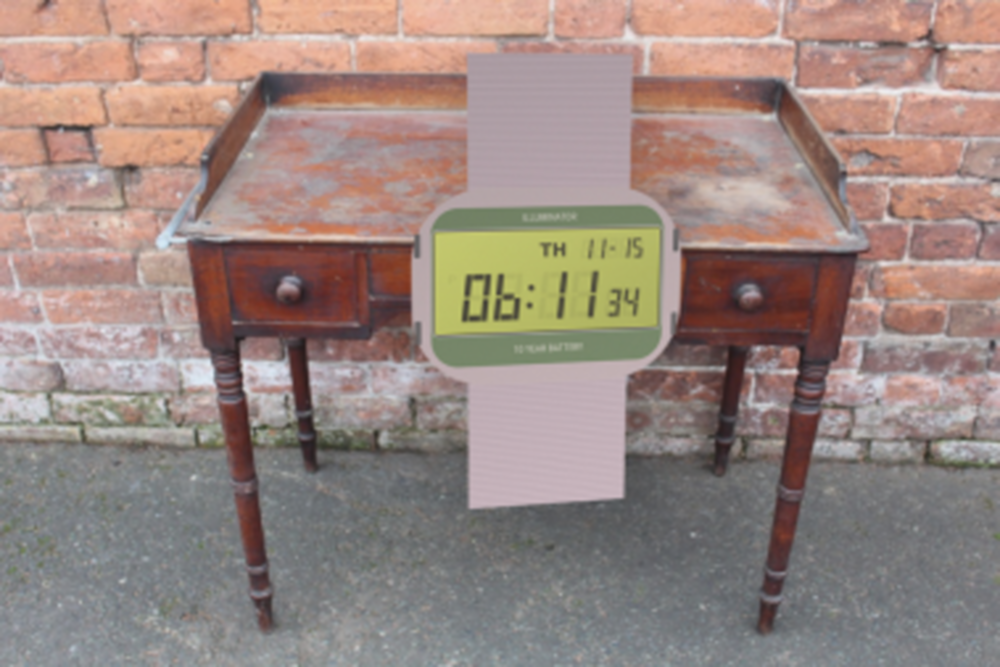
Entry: h=6 m=11 s=34
